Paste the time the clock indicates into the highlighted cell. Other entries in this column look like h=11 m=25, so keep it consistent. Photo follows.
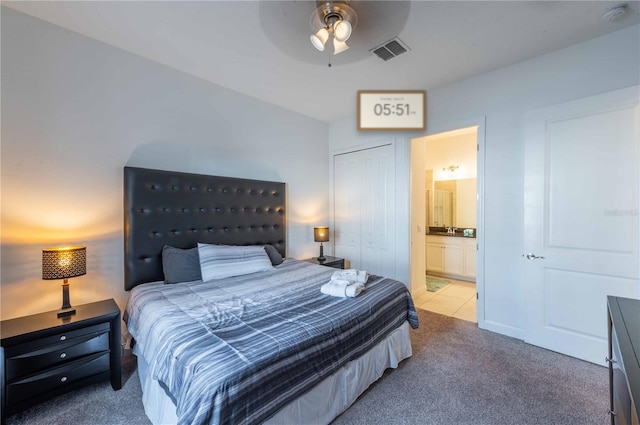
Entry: h=5 m=51
